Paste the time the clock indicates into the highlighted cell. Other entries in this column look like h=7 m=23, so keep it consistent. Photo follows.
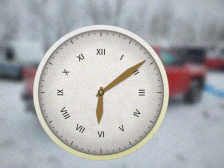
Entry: h=6 m=9
